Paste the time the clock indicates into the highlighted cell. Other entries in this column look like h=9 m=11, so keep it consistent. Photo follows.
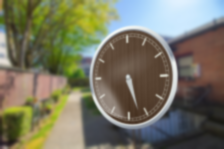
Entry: h=5 m=27
